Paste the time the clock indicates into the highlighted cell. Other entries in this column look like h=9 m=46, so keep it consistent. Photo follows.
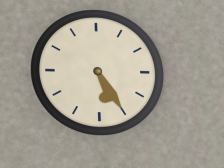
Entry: h=5 m=25
